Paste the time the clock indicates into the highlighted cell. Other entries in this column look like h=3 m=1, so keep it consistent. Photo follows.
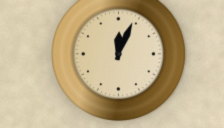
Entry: h=12 m=4
